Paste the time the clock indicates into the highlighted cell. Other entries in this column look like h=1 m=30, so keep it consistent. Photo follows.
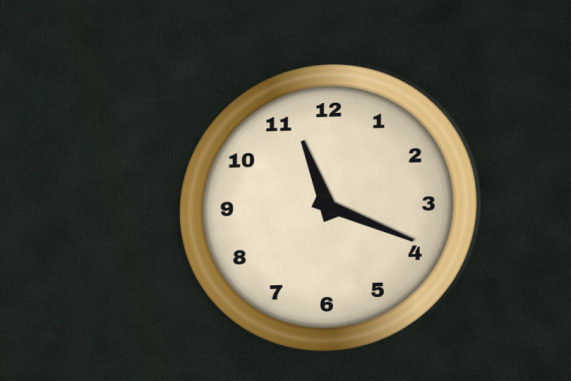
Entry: h=11 m=19
